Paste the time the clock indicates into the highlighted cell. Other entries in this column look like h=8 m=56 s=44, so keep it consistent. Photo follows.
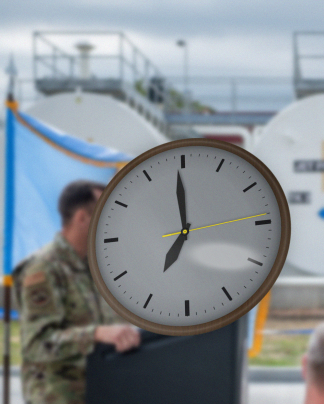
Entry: h=6 m=59 s=14
